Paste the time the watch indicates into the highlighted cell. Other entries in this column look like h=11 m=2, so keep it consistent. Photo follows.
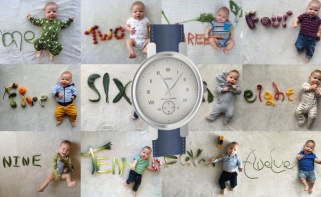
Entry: h=11 m=7
